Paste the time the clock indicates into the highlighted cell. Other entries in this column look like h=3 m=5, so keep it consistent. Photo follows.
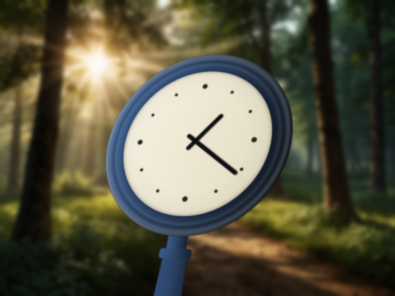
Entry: h=1 m=21
